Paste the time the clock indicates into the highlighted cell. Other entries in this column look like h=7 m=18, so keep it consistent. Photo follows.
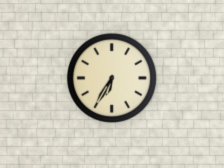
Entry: h=6 m=35
